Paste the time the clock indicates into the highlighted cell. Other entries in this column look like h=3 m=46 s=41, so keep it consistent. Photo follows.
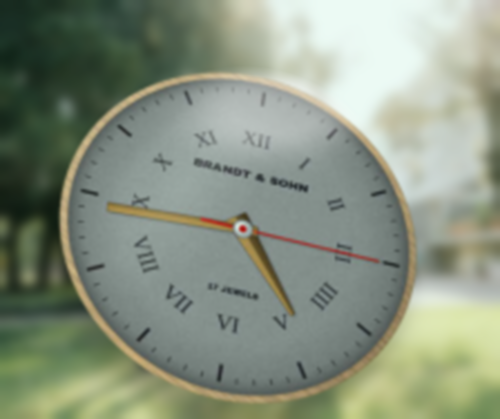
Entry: h=4 m=44 s=15
